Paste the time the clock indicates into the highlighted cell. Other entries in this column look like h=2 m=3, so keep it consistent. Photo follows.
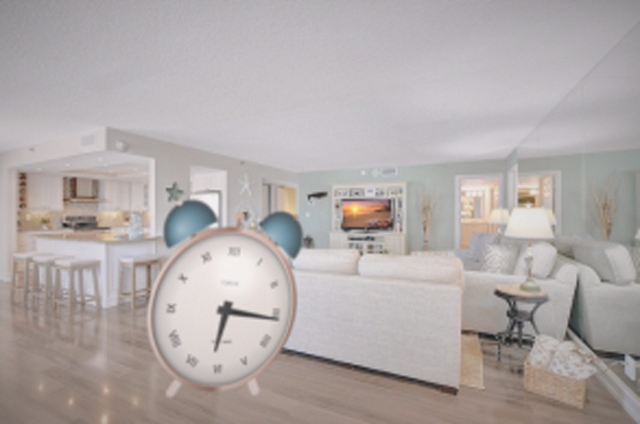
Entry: h=6 m=16
